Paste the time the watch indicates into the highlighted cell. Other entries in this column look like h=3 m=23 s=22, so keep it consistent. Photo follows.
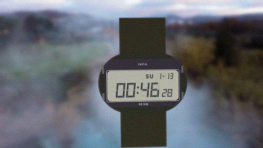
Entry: h=0 m=46 s=28
